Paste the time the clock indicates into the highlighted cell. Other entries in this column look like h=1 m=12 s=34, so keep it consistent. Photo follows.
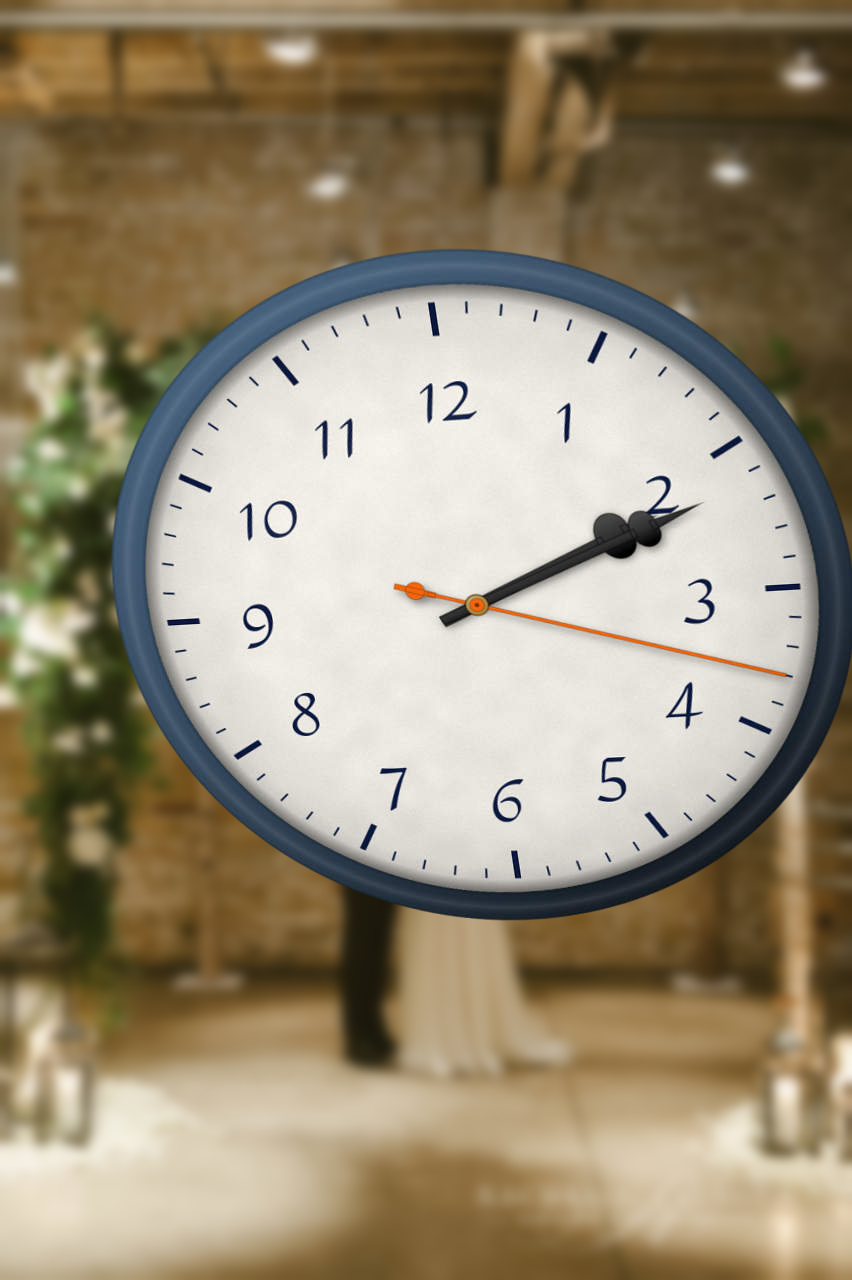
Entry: h=2 m=11 s=18
